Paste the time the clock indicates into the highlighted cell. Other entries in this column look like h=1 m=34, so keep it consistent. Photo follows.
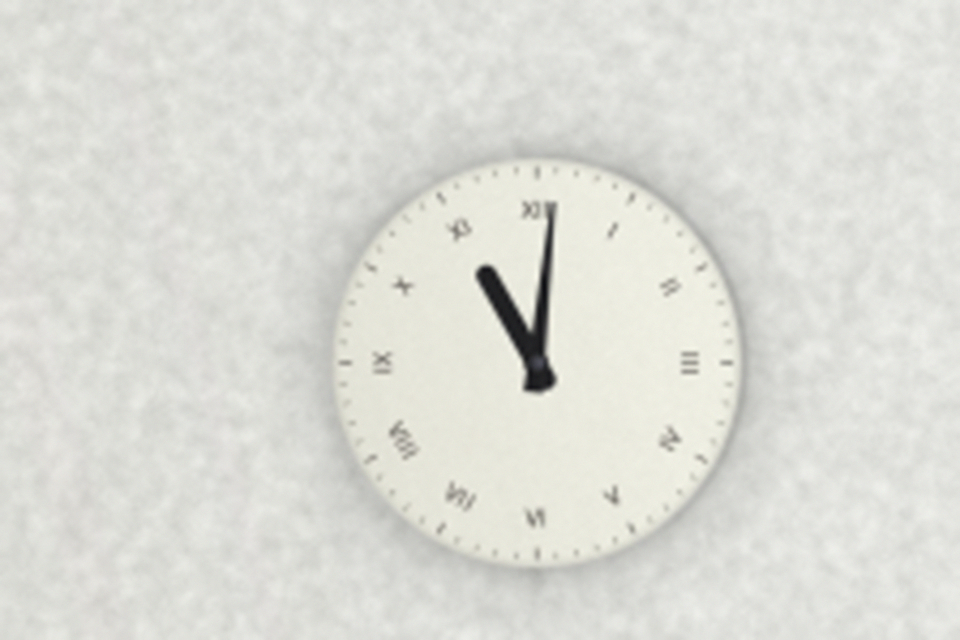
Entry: h=11 m=1
